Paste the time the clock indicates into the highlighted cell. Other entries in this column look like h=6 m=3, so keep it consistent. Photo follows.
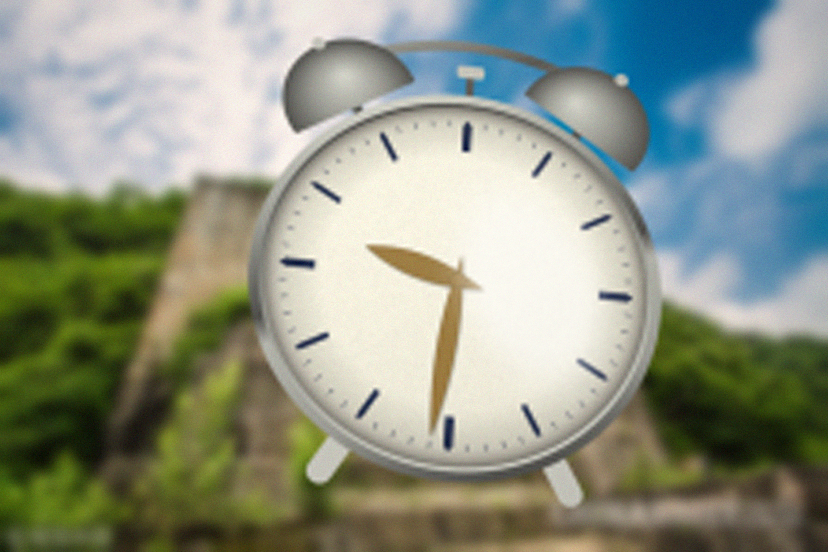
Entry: h=9 m=31
